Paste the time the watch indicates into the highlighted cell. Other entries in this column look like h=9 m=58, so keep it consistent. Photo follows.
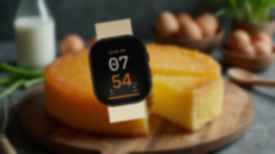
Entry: h=7 m=54
